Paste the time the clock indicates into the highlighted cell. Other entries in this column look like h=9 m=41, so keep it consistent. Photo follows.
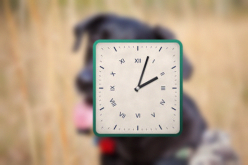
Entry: h=2 m=3
